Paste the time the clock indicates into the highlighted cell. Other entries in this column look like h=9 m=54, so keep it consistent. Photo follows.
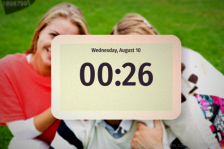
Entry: h=0 m=26
